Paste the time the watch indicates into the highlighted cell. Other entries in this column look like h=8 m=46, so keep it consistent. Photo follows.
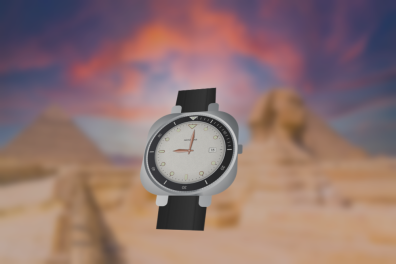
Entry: h=9 m=1
